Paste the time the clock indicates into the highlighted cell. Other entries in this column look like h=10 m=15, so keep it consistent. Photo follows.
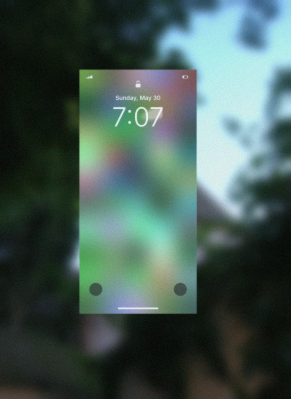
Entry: h=7 m=7
